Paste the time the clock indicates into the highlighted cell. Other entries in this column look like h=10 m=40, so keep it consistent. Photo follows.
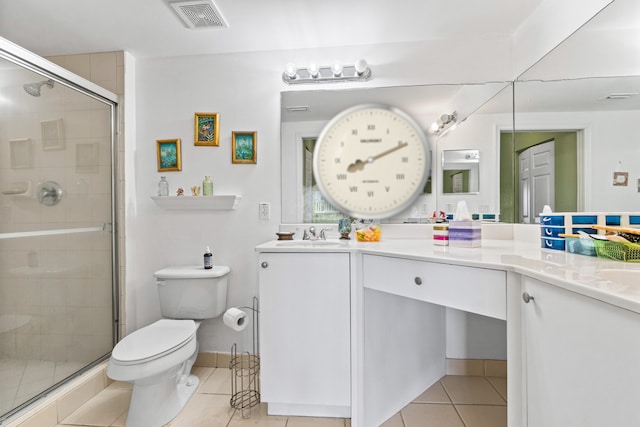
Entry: h=8 m=11
